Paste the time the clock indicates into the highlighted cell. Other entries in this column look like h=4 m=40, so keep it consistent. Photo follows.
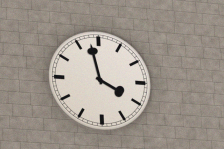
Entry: h=3 m=58
